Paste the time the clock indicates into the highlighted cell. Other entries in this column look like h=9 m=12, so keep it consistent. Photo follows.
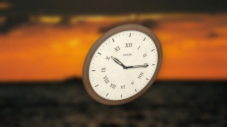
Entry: h=10 m=15
